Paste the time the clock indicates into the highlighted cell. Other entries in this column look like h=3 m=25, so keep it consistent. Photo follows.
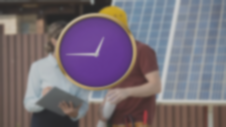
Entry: h=12 m=45
